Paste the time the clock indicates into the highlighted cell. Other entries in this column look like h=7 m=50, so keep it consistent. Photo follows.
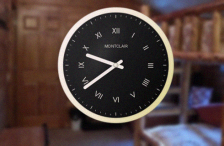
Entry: h=9 m=39
